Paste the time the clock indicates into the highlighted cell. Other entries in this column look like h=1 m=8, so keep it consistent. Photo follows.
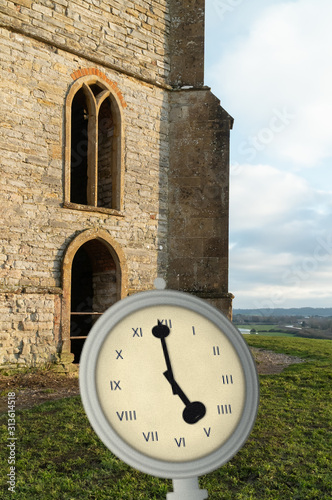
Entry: h=4 m=59
